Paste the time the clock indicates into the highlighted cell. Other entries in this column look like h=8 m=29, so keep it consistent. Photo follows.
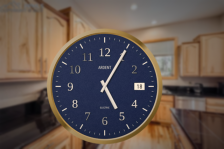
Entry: h=5 m=5
